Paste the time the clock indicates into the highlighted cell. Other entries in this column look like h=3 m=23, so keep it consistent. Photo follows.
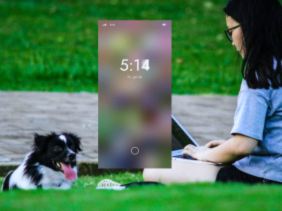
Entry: h=5 m=14
